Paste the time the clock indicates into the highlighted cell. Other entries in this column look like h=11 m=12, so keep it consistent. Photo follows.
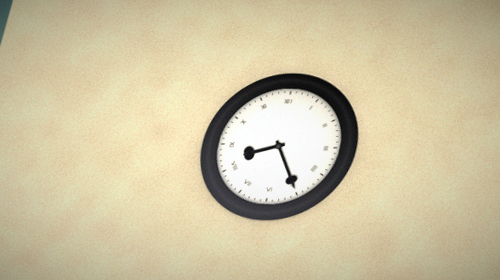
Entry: h=8 m=25
